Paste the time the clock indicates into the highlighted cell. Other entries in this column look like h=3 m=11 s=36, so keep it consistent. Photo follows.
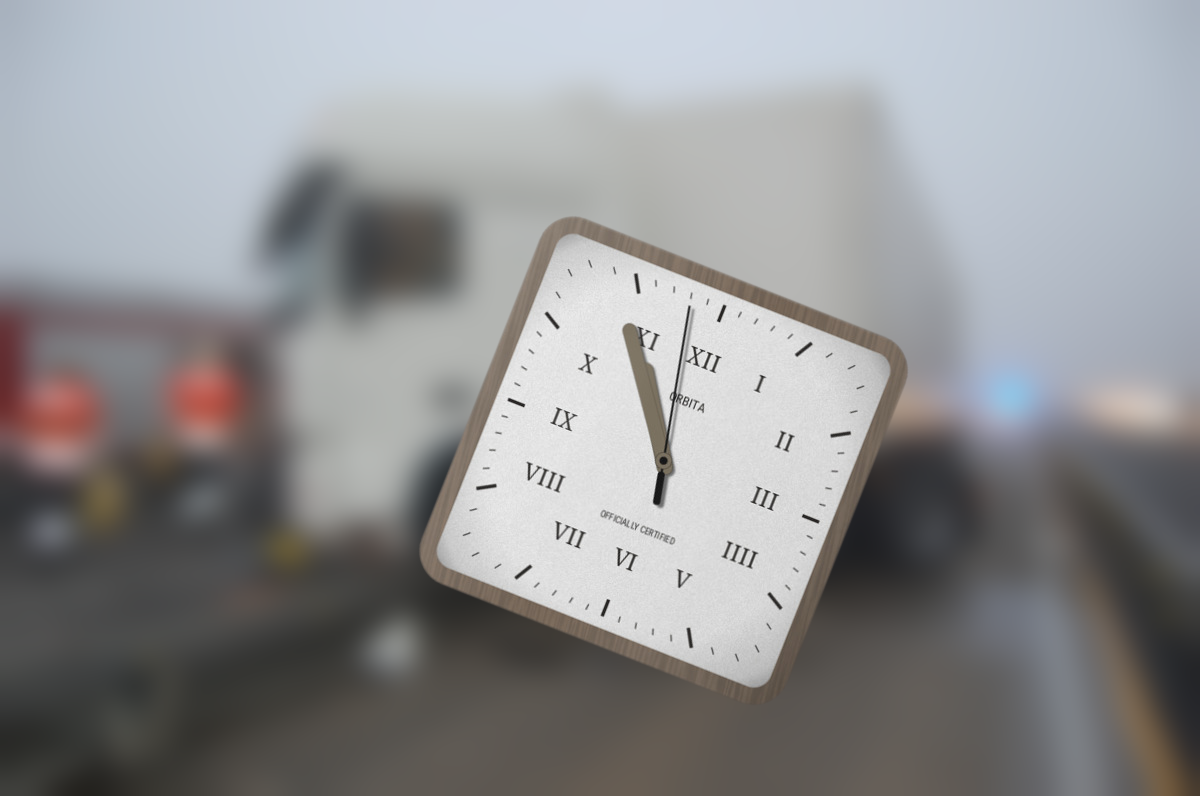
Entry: h=10 m=53 s=58
